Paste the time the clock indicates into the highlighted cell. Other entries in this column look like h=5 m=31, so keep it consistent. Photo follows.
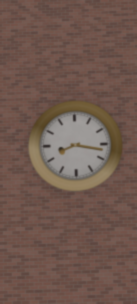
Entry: h=8 m=17
